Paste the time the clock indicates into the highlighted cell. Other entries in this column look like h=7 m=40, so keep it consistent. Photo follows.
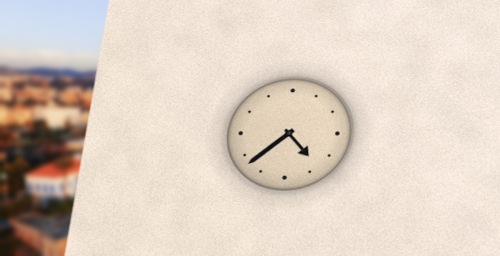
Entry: h=4 m=38
